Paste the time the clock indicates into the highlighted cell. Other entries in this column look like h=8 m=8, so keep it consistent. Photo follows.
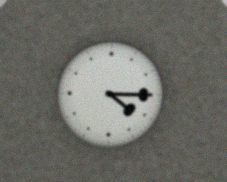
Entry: h=4 m=15
